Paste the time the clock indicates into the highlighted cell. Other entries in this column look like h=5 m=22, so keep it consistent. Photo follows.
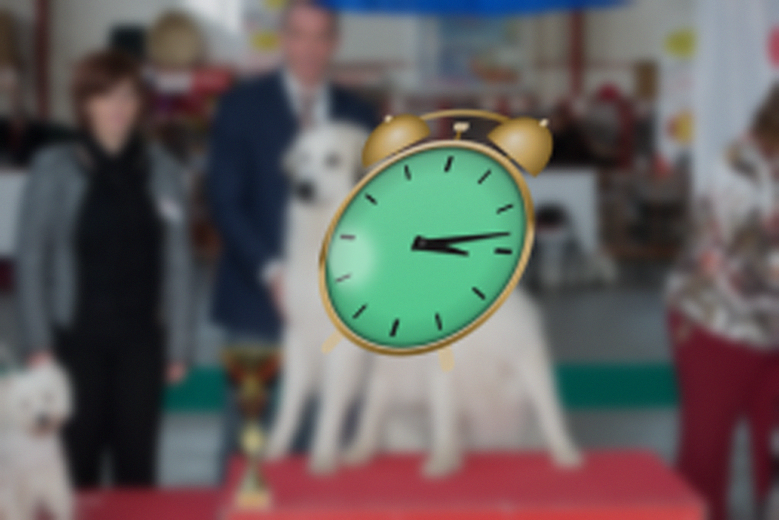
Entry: h=3 m=13
